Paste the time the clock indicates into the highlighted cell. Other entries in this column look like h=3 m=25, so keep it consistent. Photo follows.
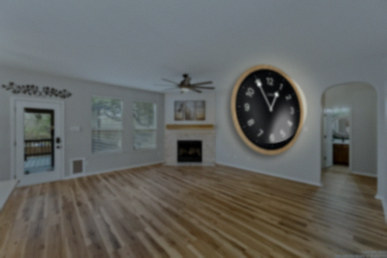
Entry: h=12 m=55
